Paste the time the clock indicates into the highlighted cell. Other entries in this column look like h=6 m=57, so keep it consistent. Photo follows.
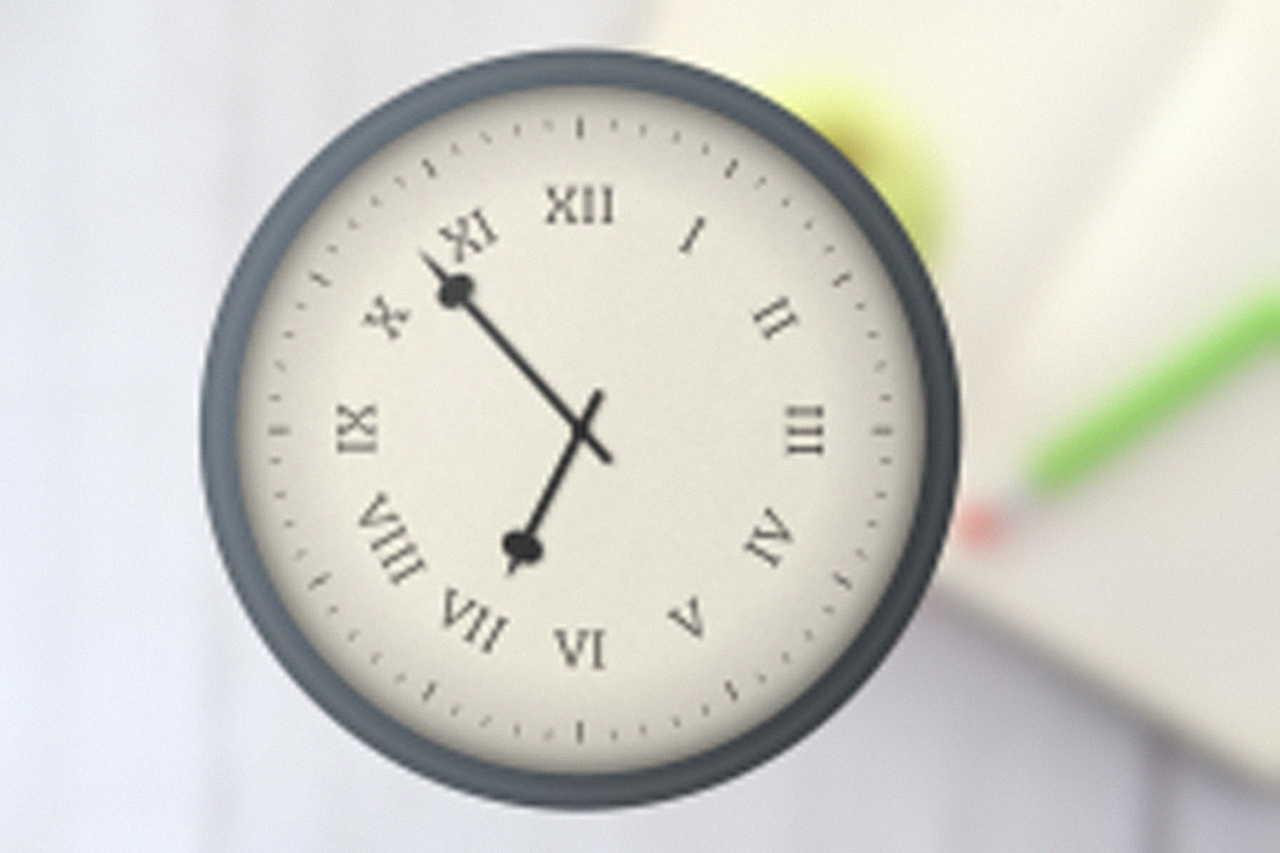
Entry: h=6 m=53
